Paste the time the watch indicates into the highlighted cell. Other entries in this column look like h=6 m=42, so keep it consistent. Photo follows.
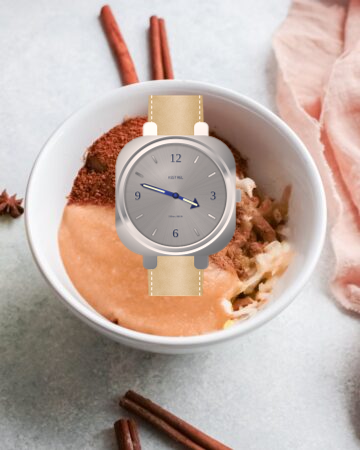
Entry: h=3 m=48
